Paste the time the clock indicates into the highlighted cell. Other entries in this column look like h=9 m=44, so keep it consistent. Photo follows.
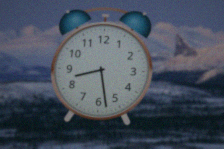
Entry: h=8 m=28
